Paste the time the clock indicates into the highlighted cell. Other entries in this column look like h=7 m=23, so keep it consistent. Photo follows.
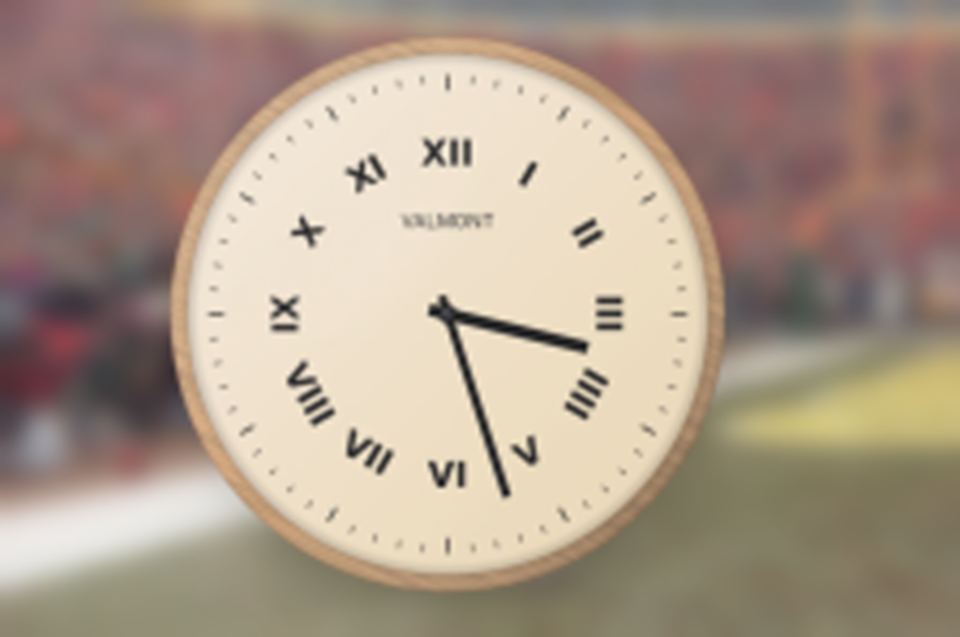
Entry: h=3 m=27
